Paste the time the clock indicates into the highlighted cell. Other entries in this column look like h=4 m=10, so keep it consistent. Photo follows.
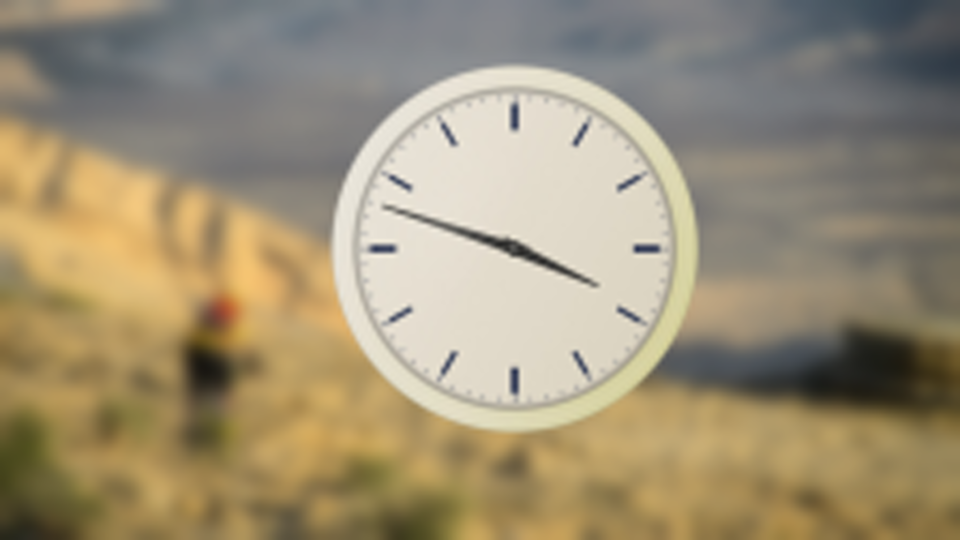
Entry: h=3 m=48
